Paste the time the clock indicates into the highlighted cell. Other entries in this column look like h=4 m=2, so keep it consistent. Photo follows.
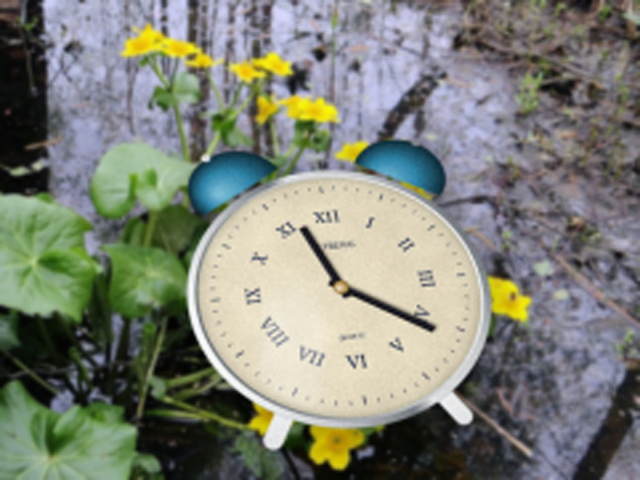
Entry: h=11 m=21
